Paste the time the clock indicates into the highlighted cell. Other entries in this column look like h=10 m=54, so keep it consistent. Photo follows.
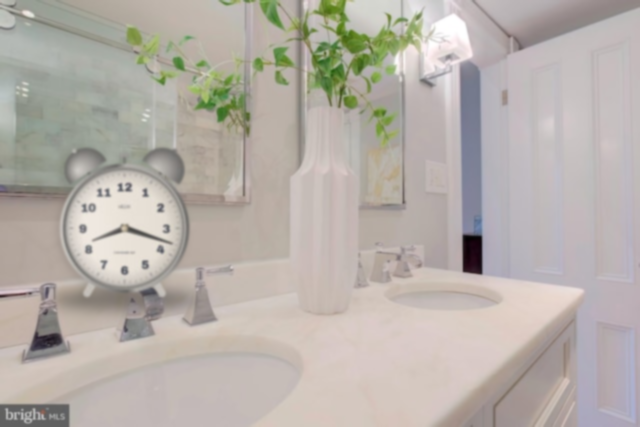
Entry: h=8 m=18
